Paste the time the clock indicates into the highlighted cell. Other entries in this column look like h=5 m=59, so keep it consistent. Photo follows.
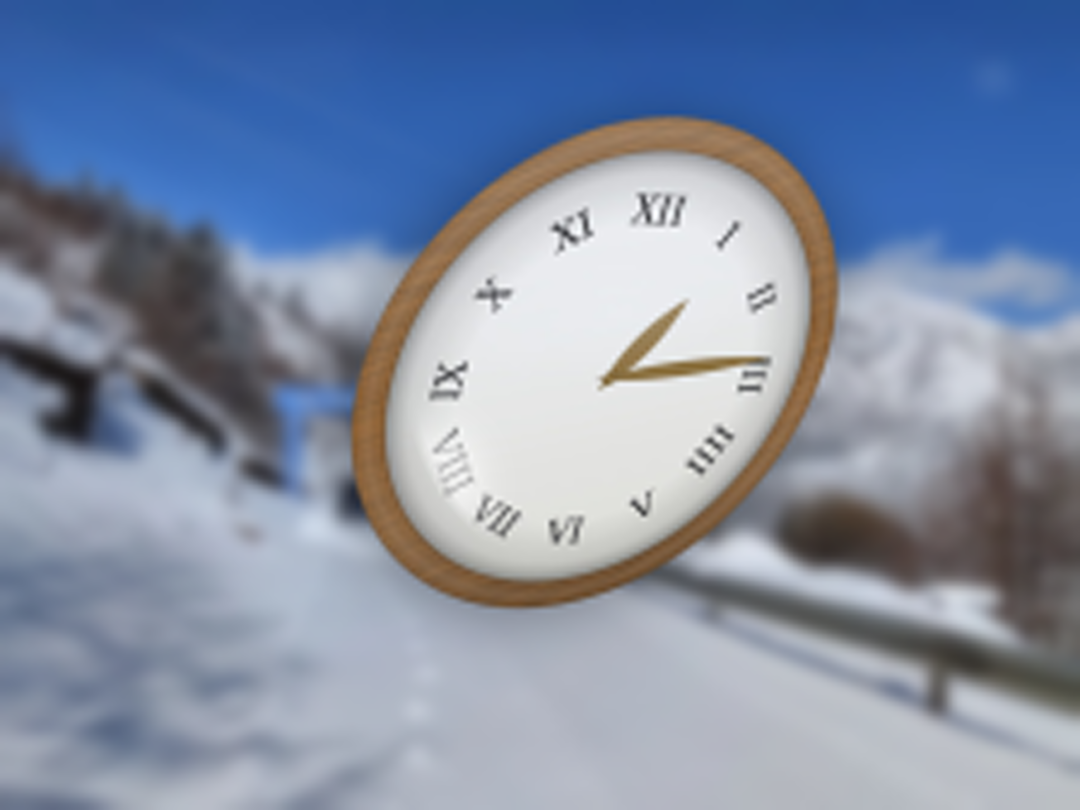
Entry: h=1 m=14
